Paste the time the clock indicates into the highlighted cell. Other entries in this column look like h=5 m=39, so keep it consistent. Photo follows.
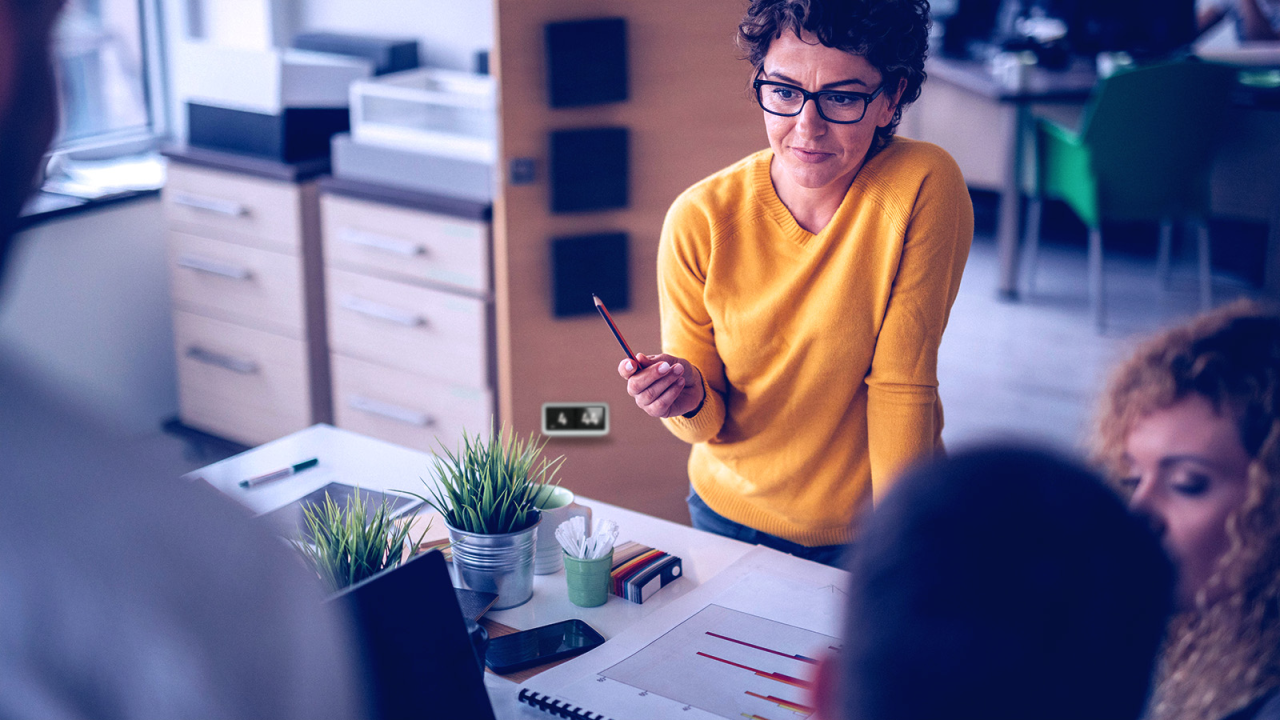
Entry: h=4 m=44
